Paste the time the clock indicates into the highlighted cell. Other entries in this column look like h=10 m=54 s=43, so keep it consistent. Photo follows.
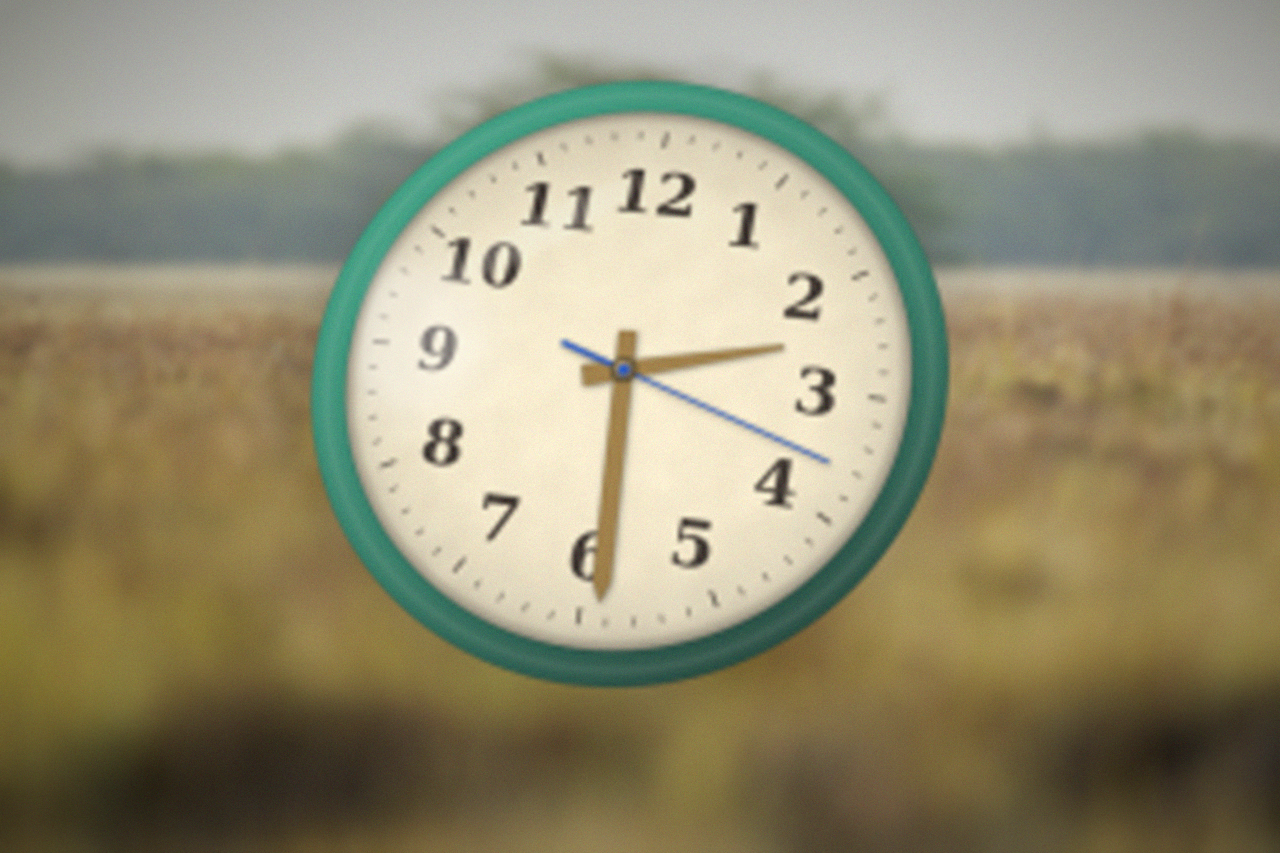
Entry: h=2 m=29 s=18
